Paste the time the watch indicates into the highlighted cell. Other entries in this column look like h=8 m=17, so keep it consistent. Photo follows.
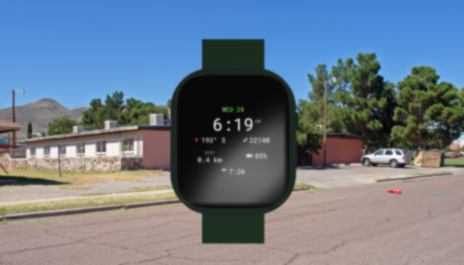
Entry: h=6 m=19
